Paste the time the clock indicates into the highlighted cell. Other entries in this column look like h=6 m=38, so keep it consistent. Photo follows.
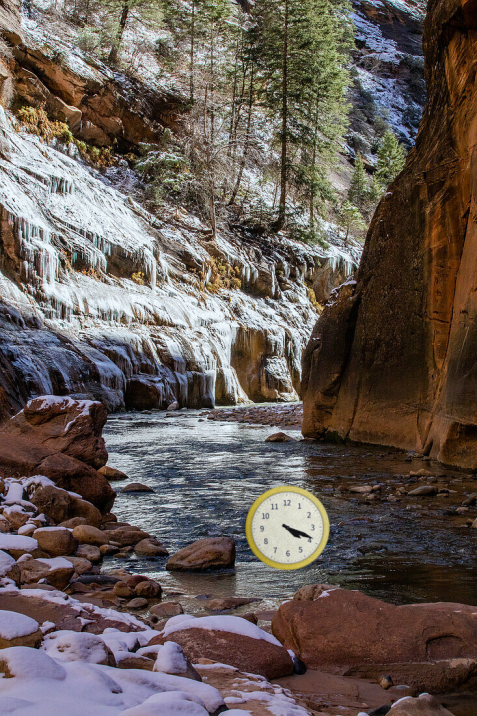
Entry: h=4 m=19
